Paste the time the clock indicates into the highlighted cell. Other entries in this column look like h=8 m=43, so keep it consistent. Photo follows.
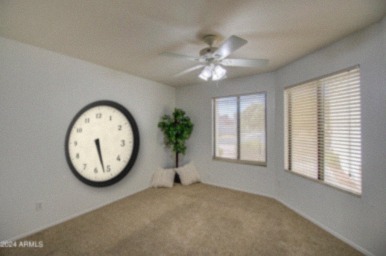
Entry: h=5 m=27
